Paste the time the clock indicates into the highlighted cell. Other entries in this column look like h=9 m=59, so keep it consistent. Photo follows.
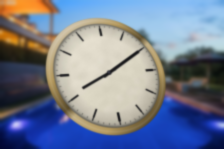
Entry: h=8 m=10
